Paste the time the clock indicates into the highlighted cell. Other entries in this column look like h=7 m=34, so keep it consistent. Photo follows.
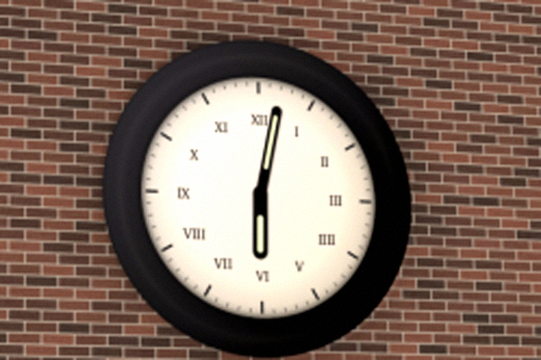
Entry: h=6 m=2
